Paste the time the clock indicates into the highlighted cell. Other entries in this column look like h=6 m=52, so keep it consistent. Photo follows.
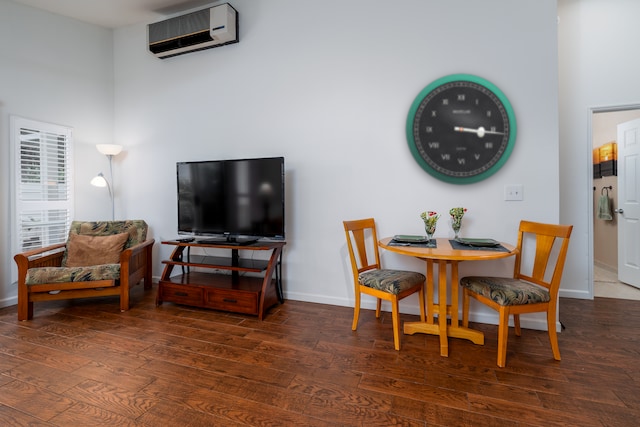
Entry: h=3 m=16
